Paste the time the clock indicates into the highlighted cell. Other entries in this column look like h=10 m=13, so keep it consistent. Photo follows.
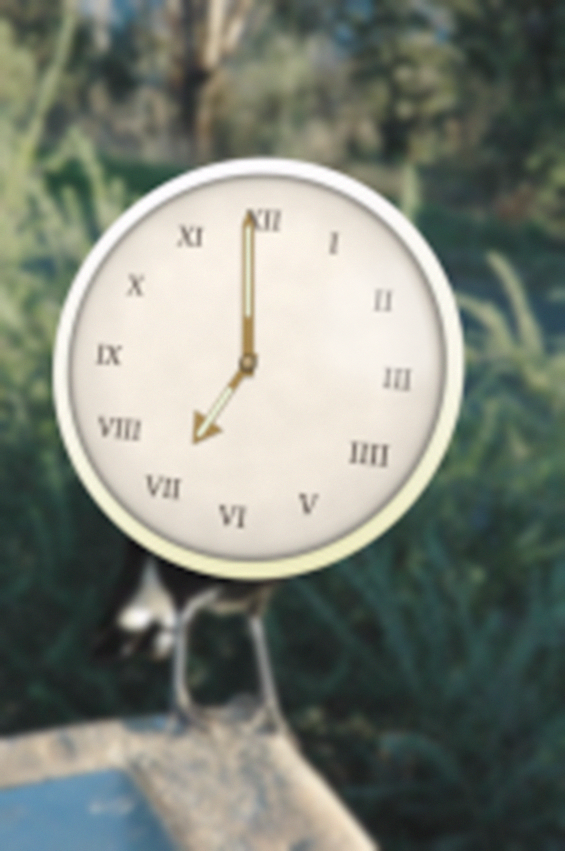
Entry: h=6 m=59
